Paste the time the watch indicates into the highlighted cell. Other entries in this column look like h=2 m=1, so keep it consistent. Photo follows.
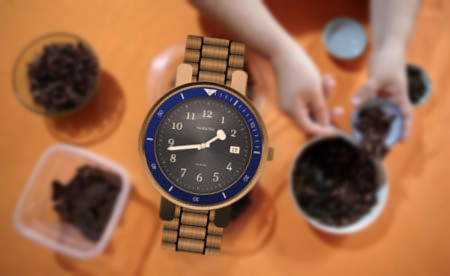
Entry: h=1 m=43
